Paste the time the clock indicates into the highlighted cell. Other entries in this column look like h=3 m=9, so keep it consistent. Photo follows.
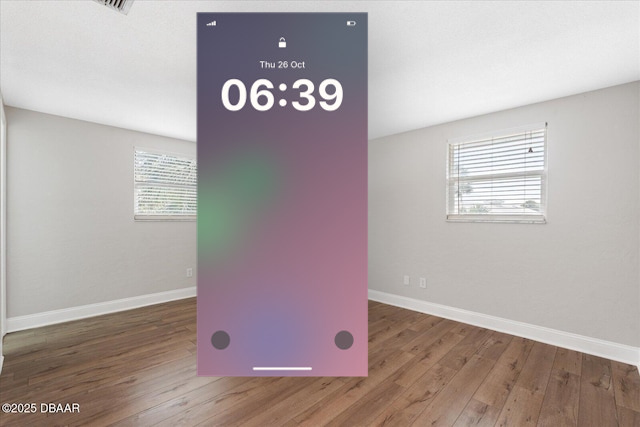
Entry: h=6 m=39
